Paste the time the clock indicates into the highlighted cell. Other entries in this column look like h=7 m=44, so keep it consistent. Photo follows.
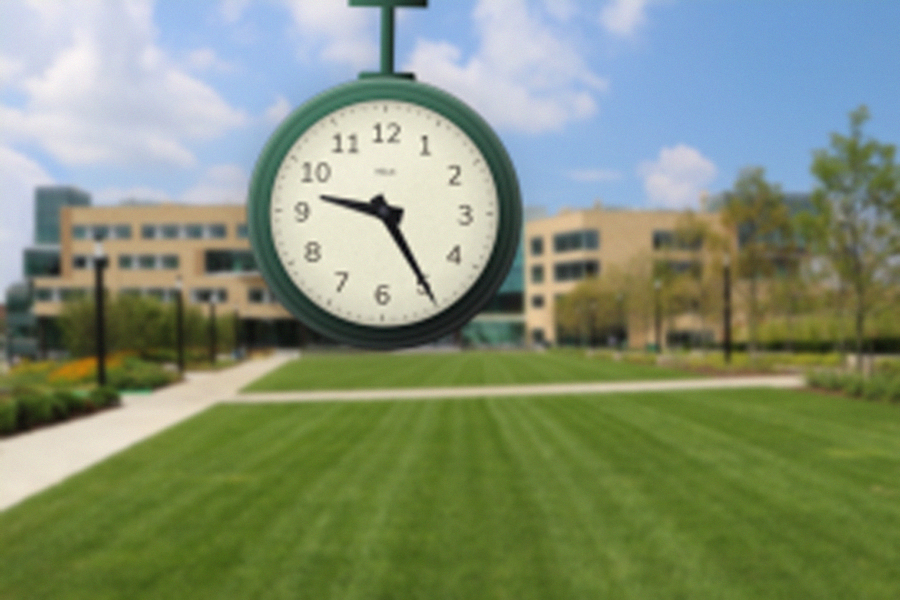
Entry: h=9 m=25
